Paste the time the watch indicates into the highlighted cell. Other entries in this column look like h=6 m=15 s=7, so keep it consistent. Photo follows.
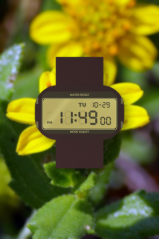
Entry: h=11 m=49 s=0
